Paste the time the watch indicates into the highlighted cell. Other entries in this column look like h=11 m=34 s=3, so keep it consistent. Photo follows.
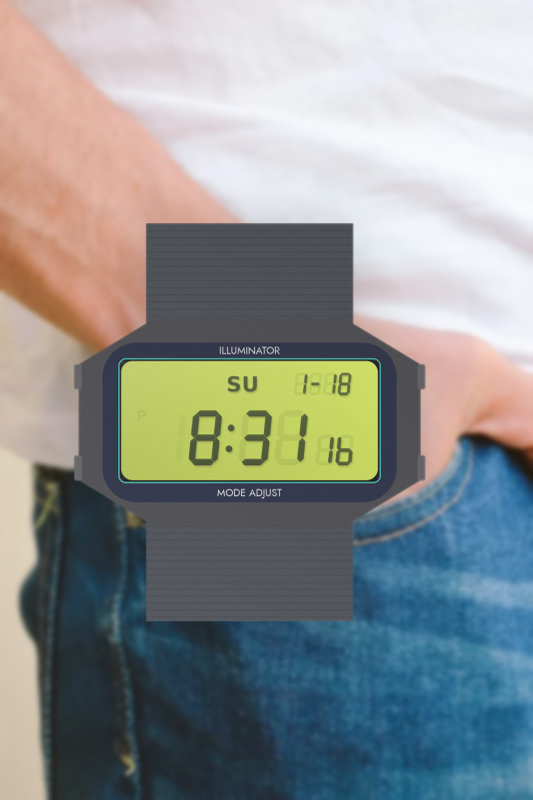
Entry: h=8 m=31 s=16
